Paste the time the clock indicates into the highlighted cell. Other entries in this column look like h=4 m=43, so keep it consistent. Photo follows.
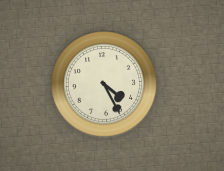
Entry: h=4 m=26
